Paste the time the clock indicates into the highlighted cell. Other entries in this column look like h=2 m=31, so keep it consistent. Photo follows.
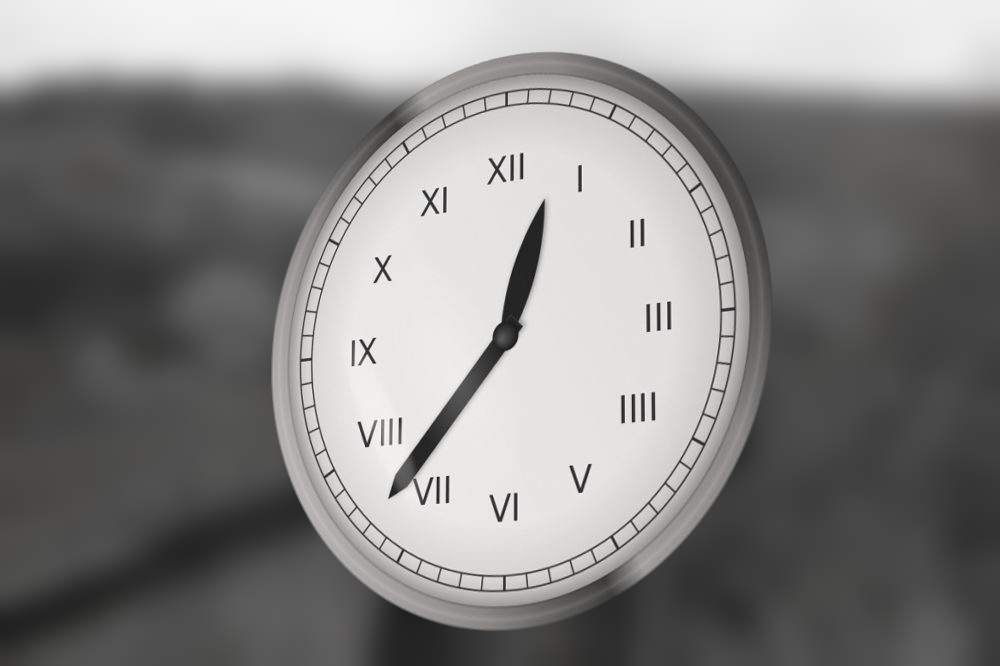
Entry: h=12 m=37
